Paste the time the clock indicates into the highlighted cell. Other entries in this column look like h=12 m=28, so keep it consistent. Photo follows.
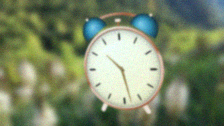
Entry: h=10 m=28
